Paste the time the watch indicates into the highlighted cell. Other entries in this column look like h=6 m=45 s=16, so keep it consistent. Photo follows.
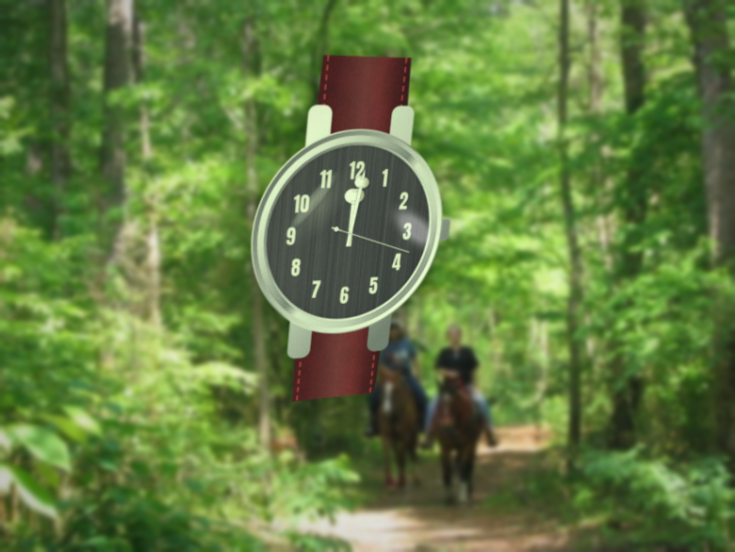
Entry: h=12 m=1 s=18
